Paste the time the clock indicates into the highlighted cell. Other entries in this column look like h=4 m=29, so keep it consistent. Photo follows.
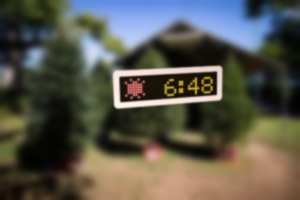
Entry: h=6 m=48
